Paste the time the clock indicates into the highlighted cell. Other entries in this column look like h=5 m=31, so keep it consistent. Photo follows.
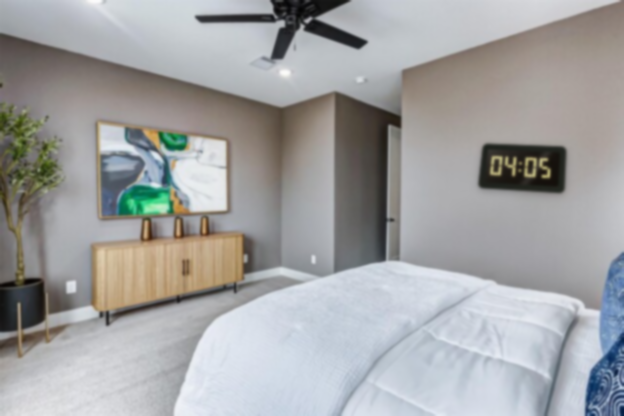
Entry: h=4 m=5
